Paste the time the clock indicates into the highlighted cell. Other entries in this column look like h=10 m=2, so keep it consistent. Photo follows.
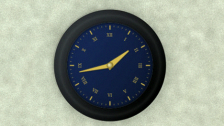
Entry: h=1 m=43
